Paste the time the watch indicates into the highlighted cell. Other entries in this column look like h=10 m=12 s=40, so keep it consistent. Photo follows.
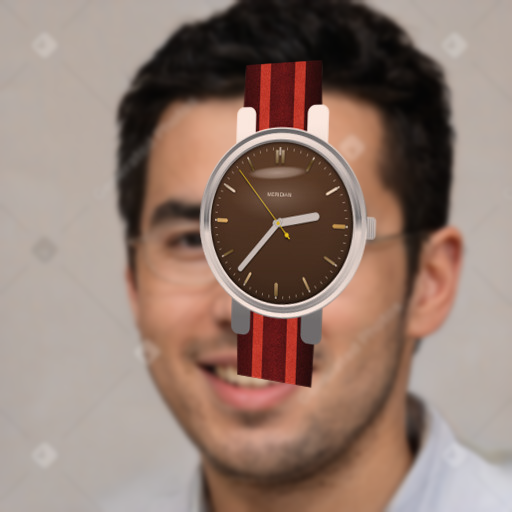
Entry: h=2 m=36 s=53
